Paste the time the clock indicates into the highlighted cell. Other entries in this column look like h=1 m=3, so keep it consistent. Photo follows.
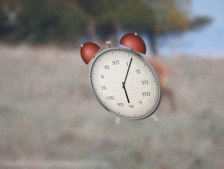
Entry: h=6 m=6
